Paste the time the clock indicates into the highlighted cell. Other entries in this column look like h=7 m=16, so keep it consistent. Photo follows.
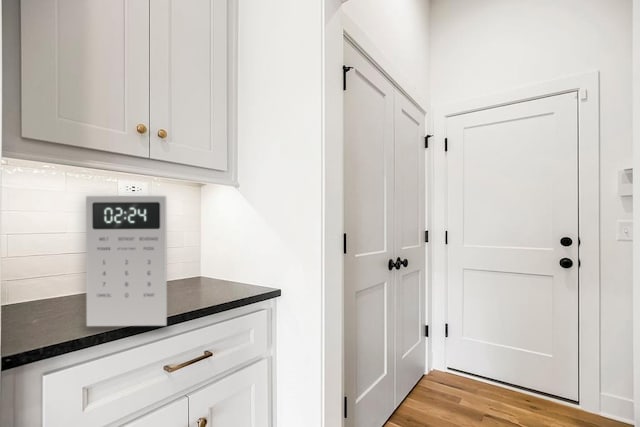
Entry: h=2 m=24
